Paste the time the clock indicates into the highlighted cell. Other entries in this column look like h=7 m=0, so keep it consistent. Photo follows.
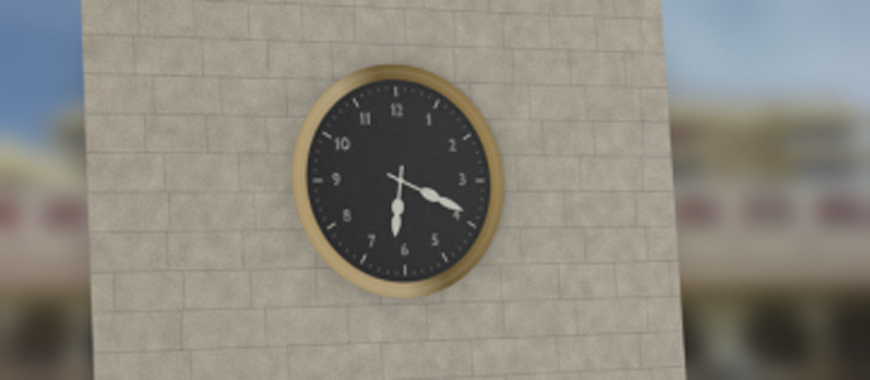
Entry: h=6 m=19
